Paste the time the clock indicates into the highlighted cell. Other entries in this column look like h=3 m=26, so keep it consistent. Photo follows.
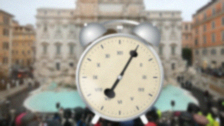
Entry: h=7 m=5
